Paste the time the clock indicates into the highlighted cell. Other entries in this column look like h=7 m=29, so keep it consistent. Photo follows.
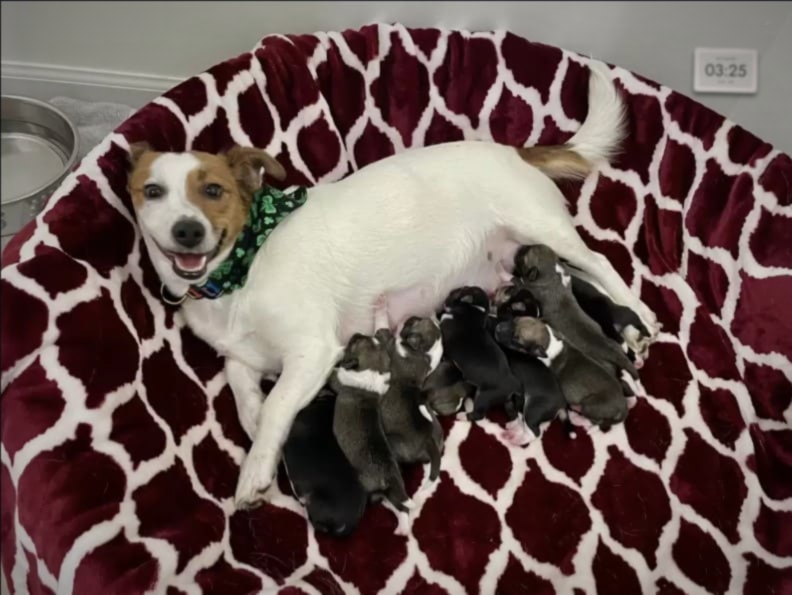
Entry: h=3 m=25
